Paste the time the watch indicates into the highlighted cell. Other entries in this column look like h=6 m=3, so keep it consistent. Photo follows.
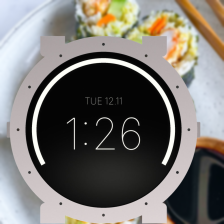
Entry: h=1 m=26
